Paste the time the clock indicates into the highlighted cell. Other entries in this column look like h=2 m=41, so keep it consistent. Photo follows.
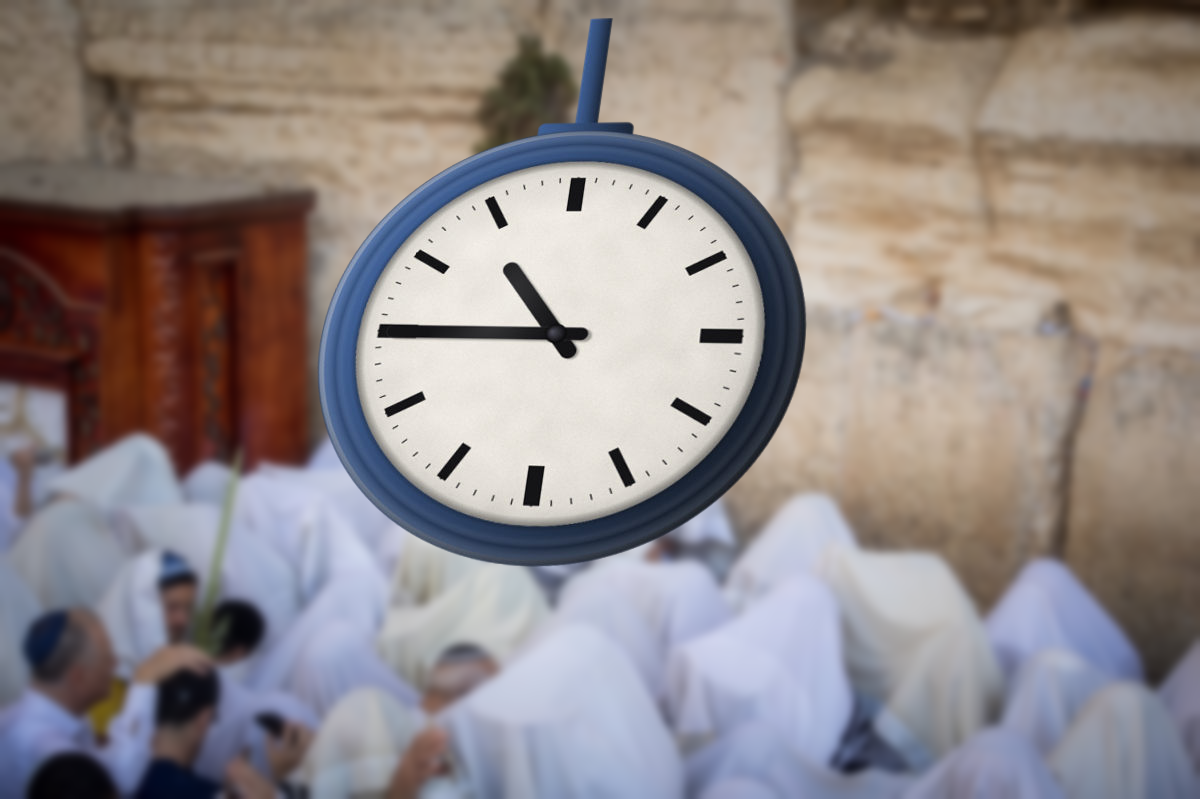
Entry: h=10 m=45
